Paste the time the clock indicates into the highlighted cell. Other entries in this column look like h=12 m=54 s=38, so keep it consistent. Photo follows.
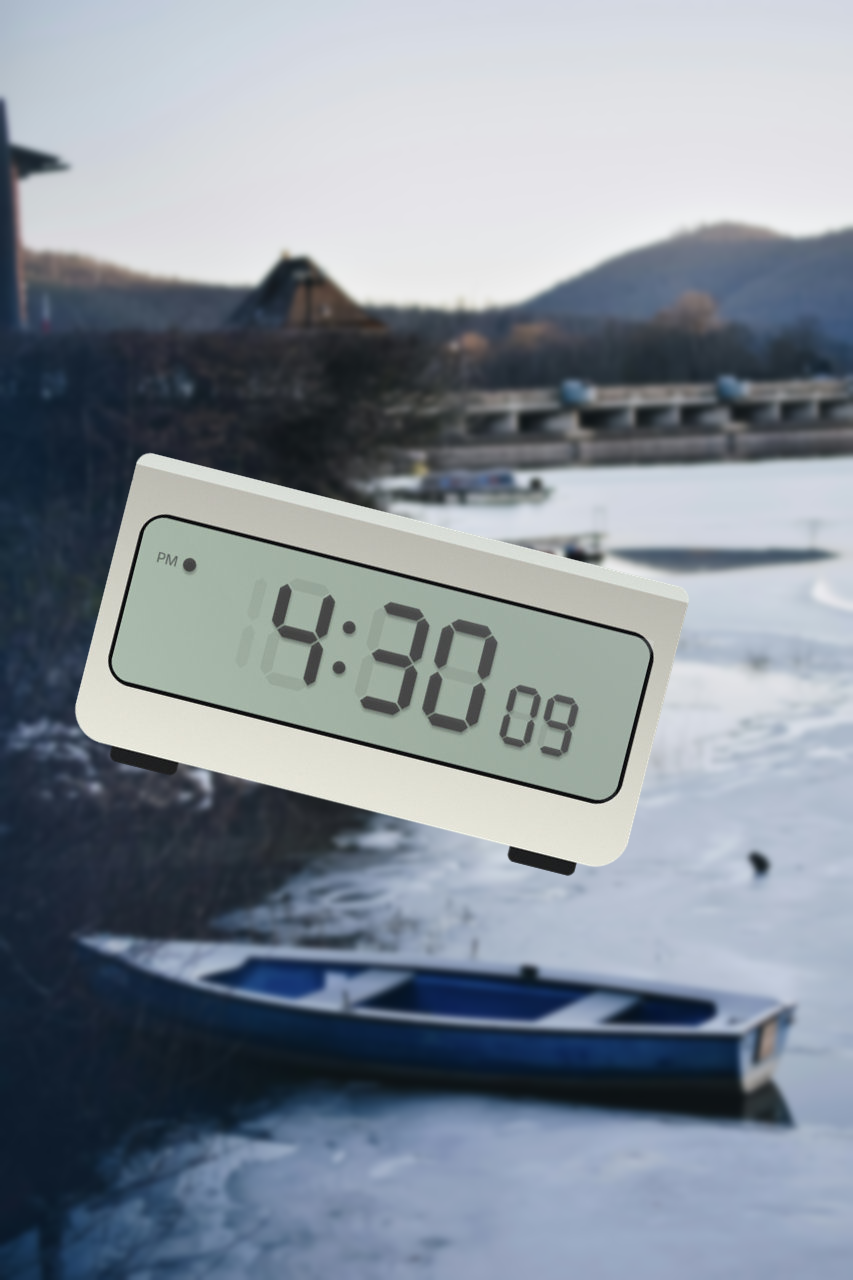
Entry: h=4 m=30 s=9
